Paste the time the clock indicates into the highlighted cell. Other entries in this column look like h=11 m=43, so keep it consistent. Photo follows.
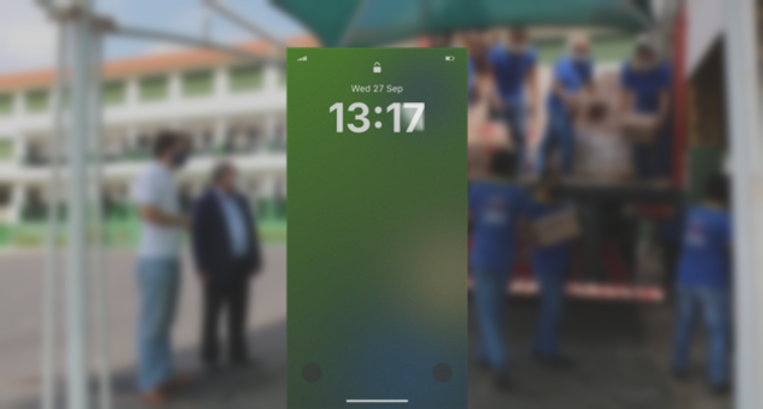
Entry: h=13 m=17
